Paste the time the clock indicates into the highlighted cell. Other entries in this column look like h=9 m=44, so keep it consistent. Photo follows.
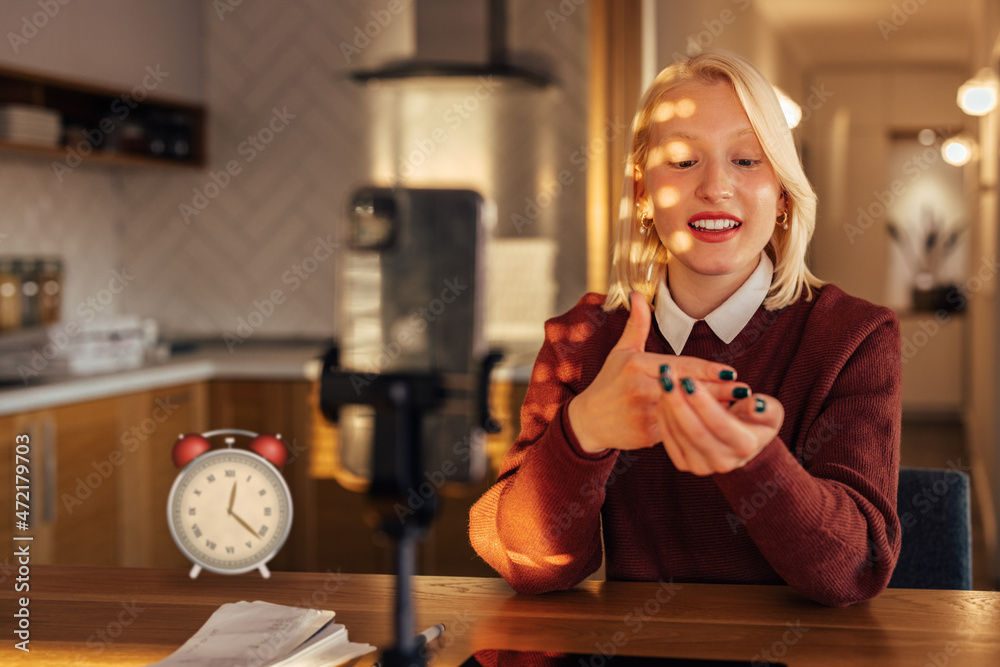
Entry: h=12 m=22
